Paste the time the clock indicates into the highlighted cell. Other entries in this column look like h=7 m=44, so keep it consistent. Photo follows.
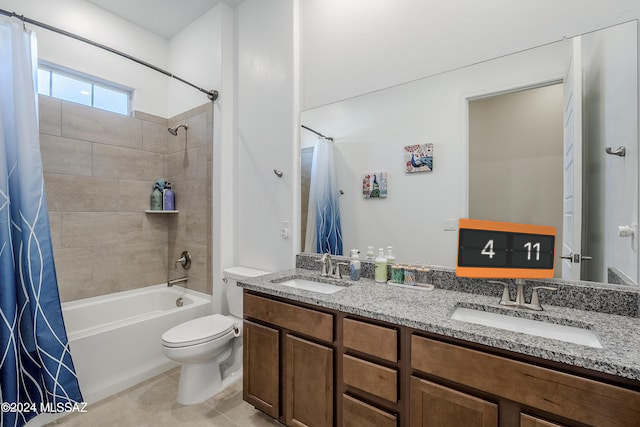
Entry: h=4 m=11
